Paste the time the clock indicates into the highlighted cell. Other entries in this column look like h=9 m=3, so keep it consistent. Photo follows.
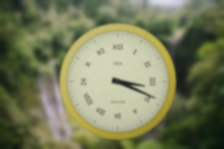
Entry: h=3 m=19
